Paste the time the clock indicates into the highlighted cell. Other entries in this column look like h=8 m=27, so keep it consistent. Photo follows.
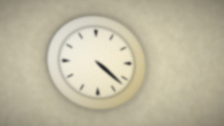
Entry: h=4 m=22
